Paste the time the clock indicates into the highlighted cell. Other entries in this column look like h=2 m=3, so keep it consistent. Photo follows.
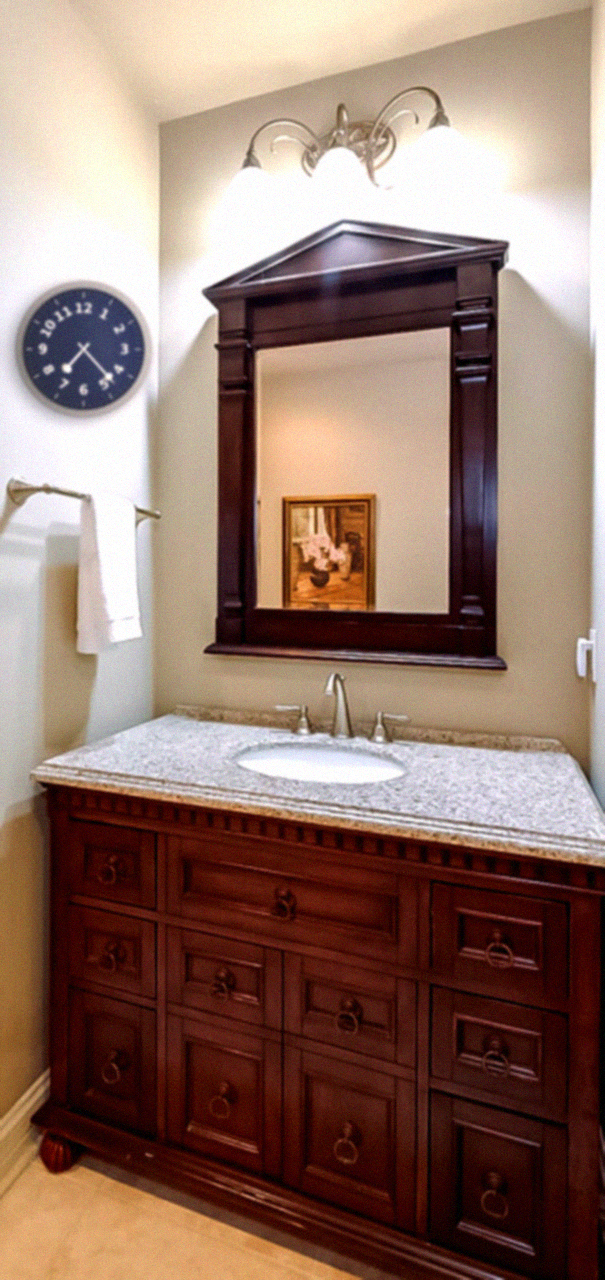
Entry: h=7 m=23
